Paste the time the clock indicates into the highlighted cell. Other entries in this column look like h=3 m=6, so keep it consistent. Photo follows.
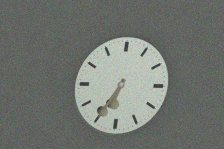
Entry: h=6 m=35
